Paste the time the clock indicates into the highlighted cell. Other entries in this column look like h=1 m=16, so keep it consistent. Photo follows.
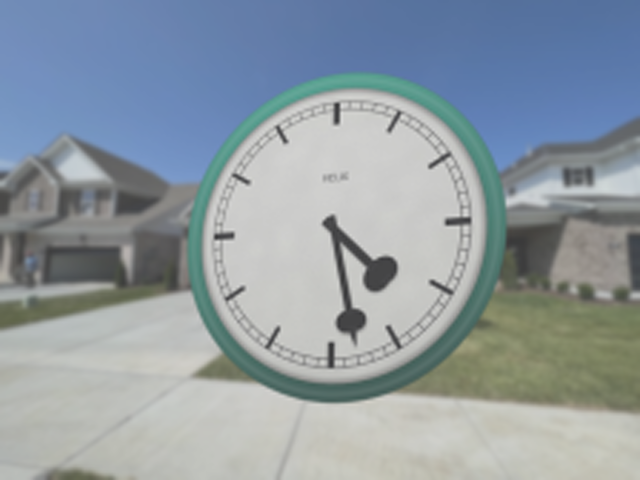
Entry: h=4 m=28
